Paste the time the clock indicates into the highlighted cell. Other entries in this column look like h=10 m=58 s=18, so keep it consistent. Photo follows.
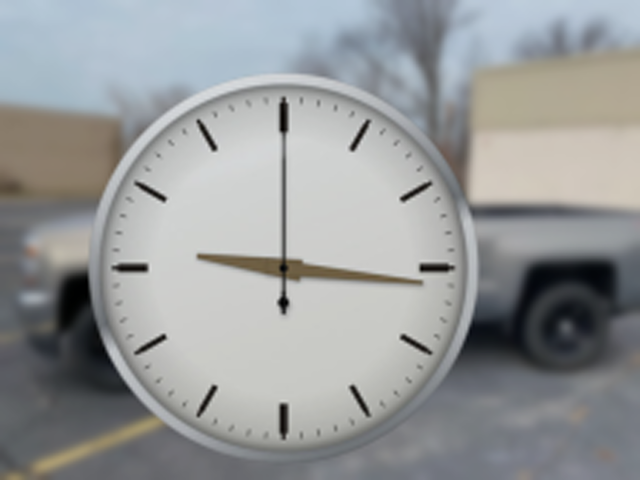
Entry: h=9 m=16 s=0
